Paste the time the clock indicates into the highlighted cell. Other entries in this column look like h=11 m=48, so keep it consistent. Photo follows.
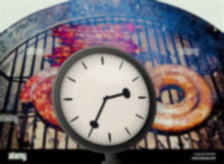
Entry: h=2 m=35
